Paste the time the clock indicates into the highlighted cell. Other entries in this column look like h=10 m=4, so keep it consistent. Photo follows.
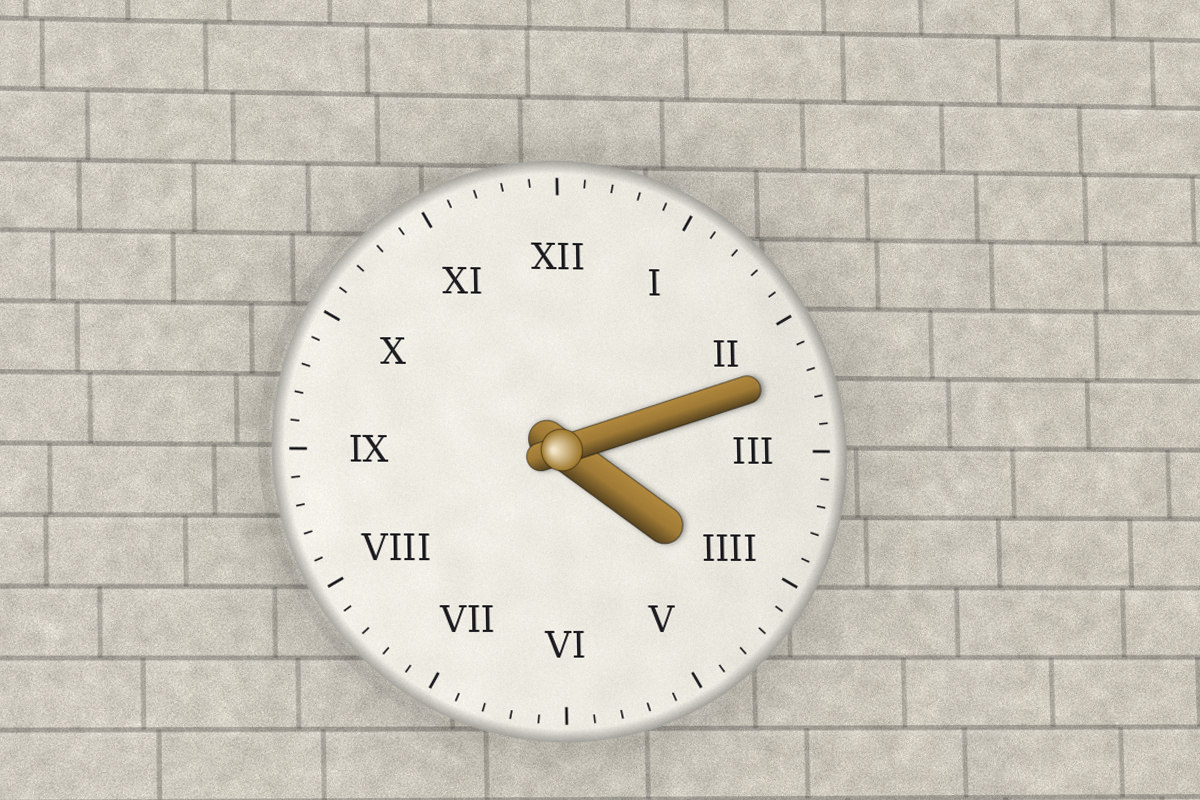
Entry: h=4 m=12
